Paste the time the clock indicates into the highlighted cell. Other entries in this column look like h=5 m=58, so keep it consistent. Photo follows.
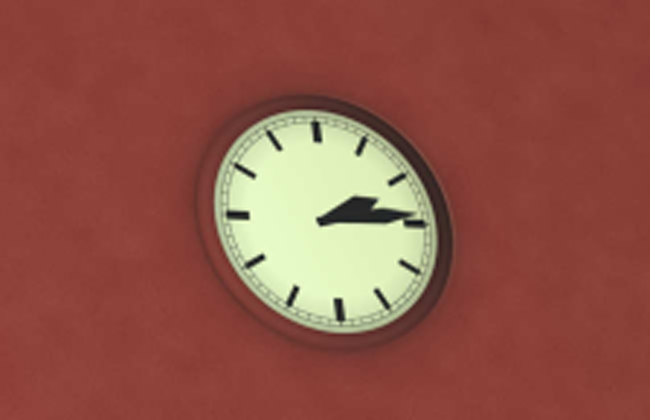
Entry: h=2 m=14
